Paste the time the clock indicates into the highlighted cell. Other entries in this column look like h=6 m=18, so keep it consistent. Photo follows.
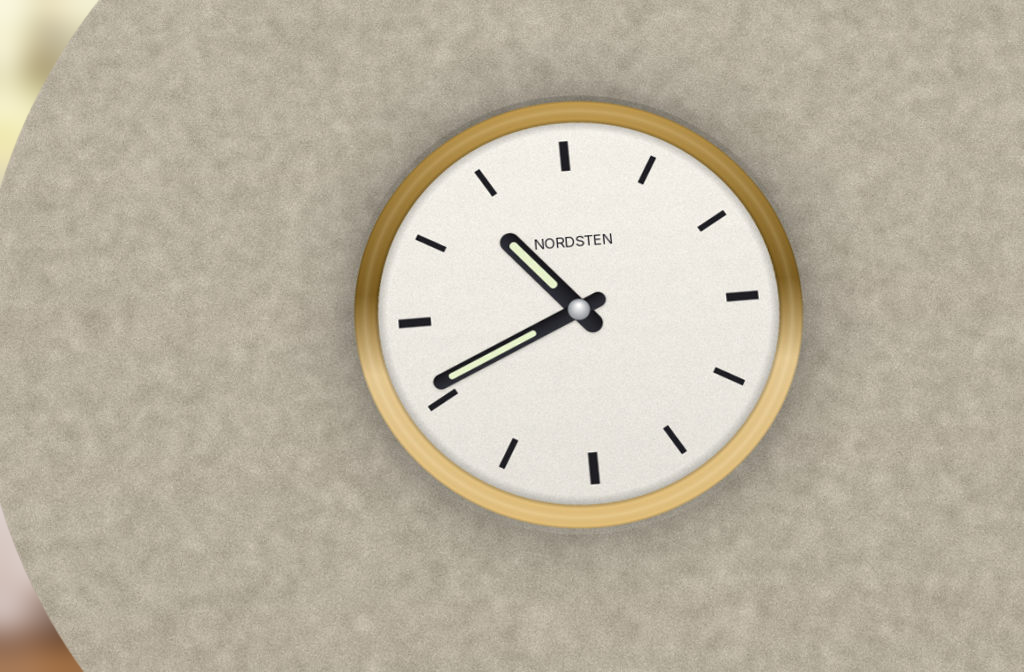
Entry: h=10 m=41
